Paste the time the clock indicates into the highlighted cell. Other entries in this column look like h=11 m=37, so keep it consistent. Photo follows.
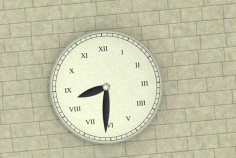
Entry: h=8 m=31
